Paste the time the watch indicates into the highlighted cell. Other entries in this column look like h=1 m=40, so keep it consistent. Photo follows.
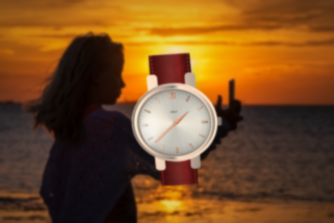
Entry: h=1 m=38
